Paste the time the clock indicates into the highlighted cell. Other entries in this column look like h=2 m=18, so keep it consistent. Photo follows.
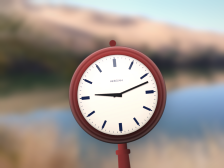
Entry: h=9 m=12
